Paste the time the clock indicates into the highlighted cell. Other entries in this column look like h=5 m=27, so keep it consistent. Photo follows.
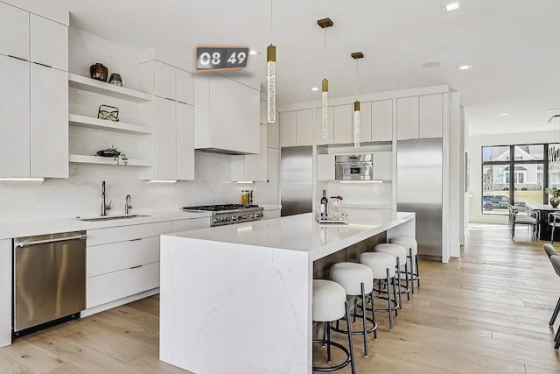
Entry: h=8 m=49
